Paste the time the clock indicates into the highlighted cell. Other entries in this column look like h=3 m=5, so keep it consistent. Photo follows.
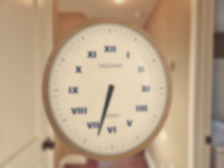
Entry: h=6 m=33
